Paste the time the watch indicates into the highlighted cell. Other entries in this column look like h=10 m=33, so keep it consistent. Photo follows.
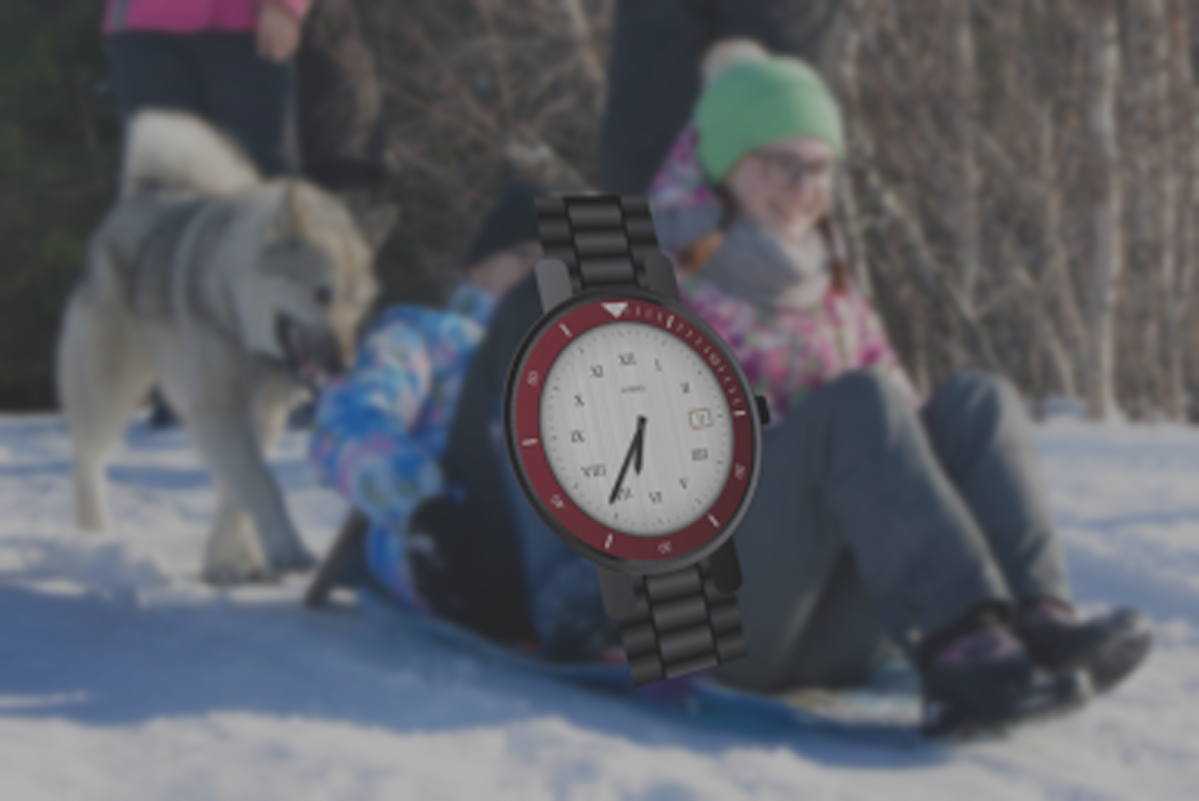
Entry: h=6 m=36
